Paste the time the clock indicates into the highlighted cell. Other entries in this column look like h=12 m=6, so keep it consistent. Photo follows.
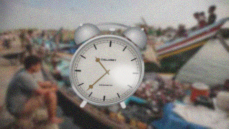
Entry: h=10 m=37
